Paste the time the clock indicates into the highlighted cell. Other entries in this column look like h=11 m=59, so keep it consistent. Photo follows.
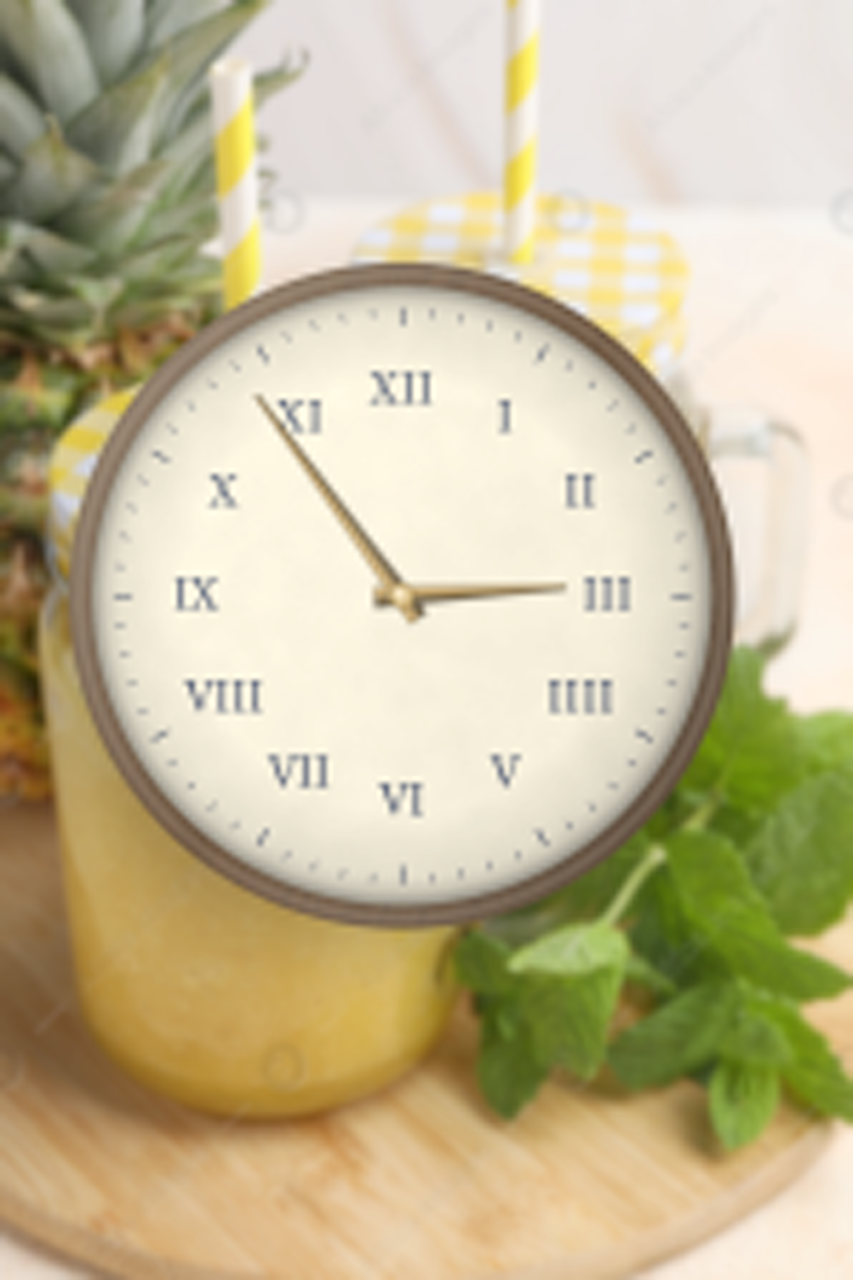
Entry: h=2 m=54
